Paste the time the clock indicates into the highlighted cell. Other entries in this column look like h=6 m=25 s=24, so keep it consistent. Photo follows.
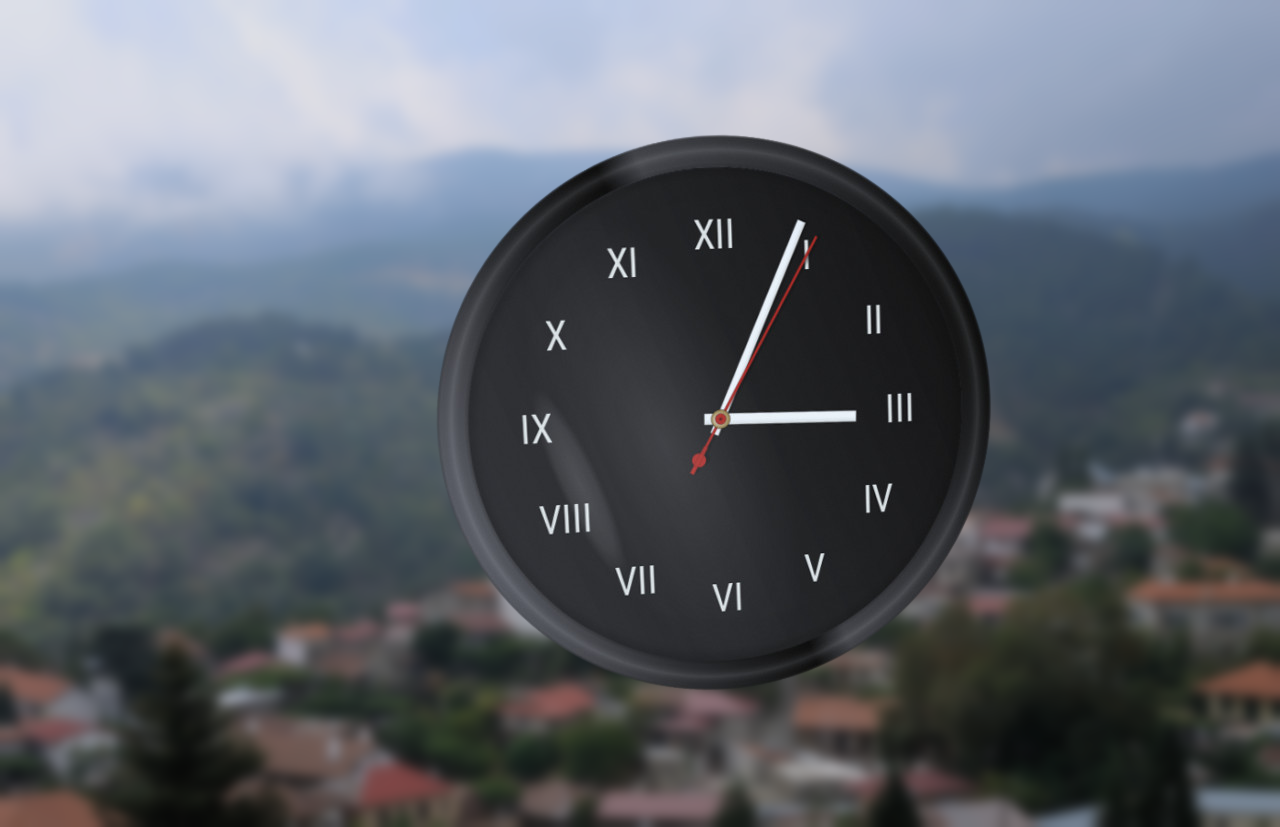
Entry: h=3 m=4 s=5
